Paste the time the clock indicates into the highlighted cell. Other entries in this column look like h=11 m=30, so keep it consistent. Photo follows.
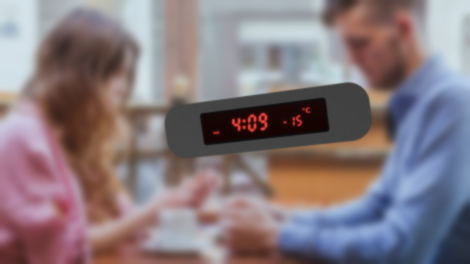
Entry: h=4 m=9
